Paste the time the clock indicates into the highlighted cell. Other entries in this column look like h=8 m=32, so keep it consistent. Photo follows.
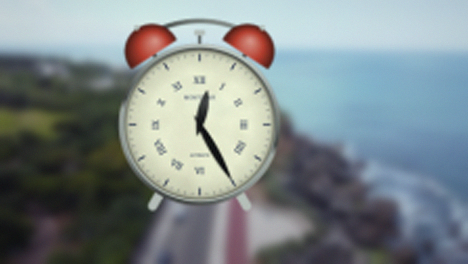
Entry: h=12 m=25
